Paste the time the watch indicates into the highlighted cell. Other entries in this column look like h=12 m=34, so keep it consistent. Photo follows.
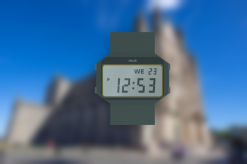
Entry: h=12 m=53
